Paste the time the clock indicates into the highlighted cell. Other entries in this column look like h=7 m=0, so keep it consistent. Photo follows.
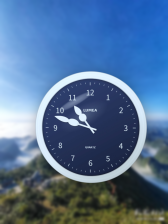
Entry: h=10 m=48
